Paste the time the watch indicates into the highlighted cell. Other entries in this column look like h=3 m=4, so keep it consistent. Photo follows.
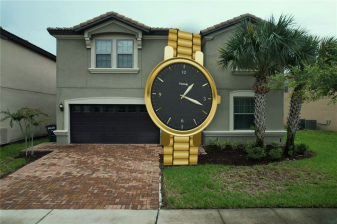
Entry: h=1 m=18
